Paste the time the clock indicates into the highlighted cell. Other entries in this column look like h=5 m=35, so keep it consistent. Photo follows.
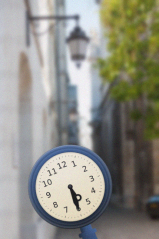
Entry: h=5 m=30
